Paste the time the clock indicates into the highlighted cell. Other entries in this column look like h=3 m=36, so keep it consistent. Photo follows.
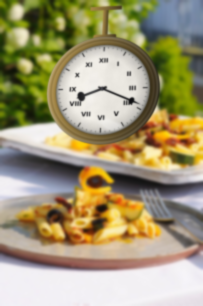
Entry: h=8 m=19
